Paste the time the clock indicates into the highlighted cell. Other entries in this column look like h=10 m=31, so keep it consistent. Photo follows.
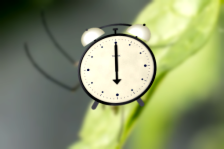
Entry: h=6 m=0
